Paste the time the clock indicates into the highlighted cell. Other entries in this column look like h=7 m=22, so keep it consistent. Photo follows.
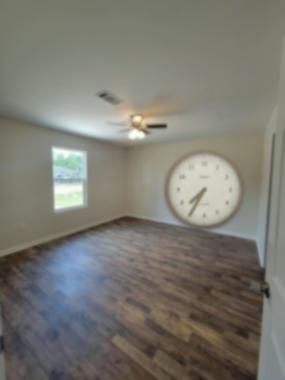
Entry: h=7 m=35
